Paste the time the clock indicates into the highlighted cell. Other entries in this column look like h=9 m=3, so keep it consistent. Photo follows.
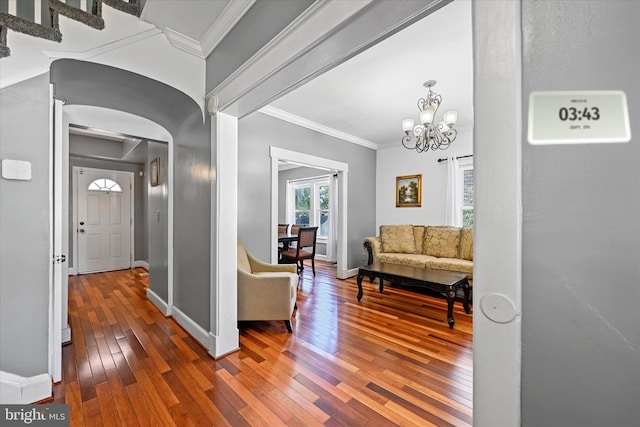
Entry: h=3 m=43
